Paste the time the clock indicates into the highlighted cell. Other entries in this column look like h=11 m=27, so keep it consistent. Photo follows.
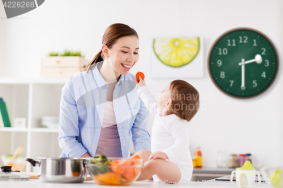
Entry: h=2 m=30
